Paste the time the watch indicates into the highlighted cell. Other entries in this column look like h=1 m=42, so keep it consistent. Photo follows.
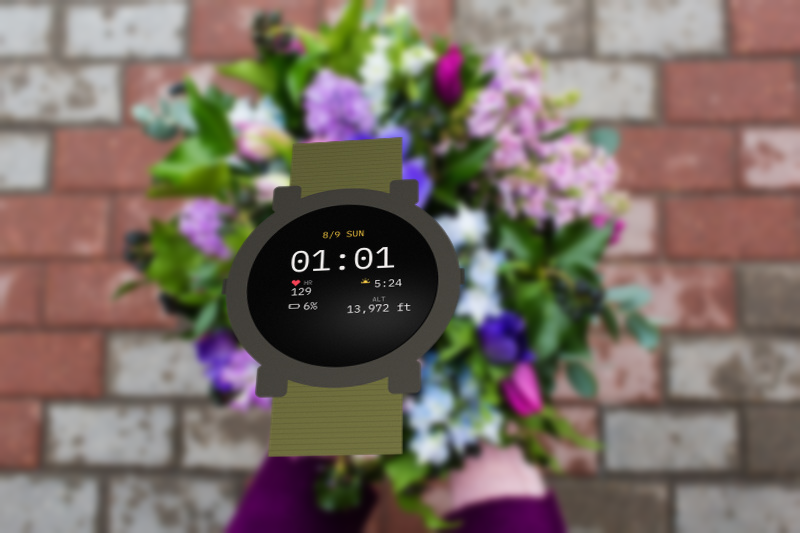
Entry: h=1 m=1
